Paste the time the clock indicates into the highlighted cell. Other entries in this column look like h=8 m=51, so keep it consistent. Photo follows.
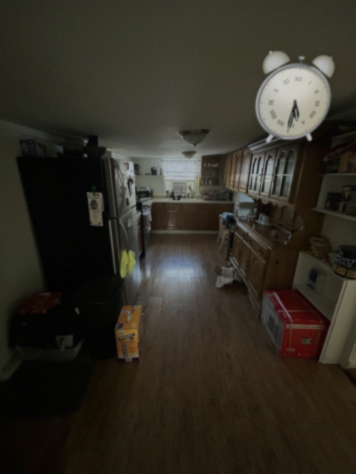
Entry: h=5 m=31
